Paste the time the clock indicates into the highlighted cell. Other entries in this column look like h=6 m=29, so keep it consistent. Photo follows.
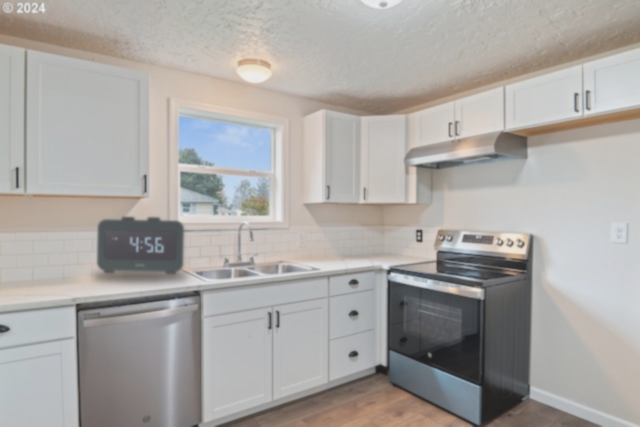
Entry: h=4 m=56
